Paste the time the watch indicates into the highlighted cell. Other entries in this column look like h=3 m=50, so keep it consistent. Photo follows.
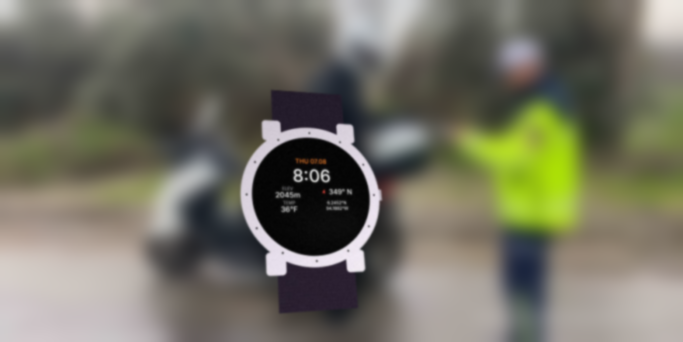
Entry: h=8 m=6
